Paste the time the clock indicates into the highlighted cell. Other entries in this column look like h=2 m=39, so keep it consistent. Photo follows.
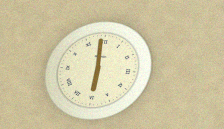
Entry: h=5 m=59
